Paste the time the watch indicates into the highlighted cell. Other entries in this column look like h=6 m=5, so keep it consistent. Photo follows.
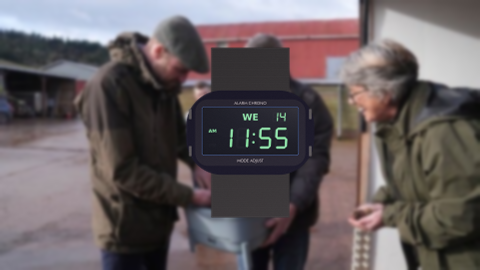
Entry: h=11 m=55
